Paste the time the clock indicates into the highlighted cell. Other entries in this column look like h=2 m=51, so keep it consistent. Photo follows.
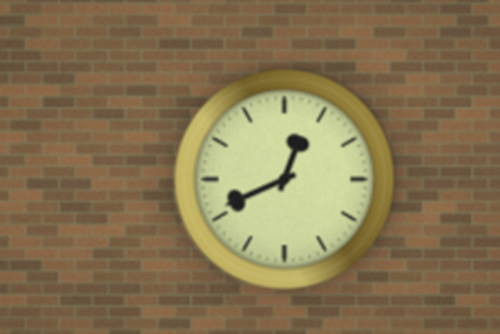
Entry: h=12 m=41
